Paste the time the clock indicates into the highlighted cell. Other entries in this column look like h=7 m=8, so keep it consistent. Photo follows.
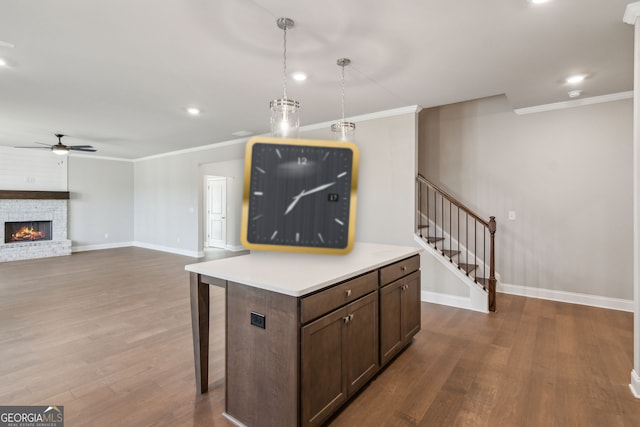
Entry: h=7 m=11
